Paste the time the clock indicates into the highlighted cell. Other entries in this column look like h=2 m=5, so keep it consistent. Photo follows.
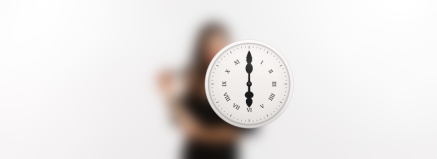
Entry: h=6 m=0
